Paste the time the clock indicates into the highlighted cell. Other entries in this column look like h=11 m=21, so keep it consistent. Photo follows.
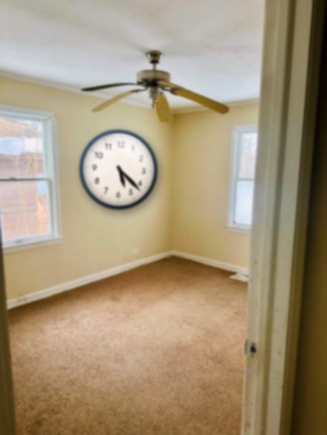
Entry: h=5 m=22
